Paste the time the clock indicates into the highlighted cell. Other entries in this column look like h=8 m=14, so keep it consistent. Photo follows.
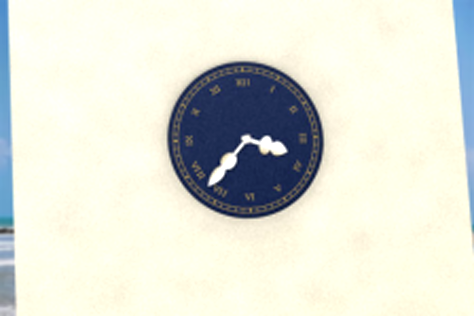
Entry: h=3 m=37
